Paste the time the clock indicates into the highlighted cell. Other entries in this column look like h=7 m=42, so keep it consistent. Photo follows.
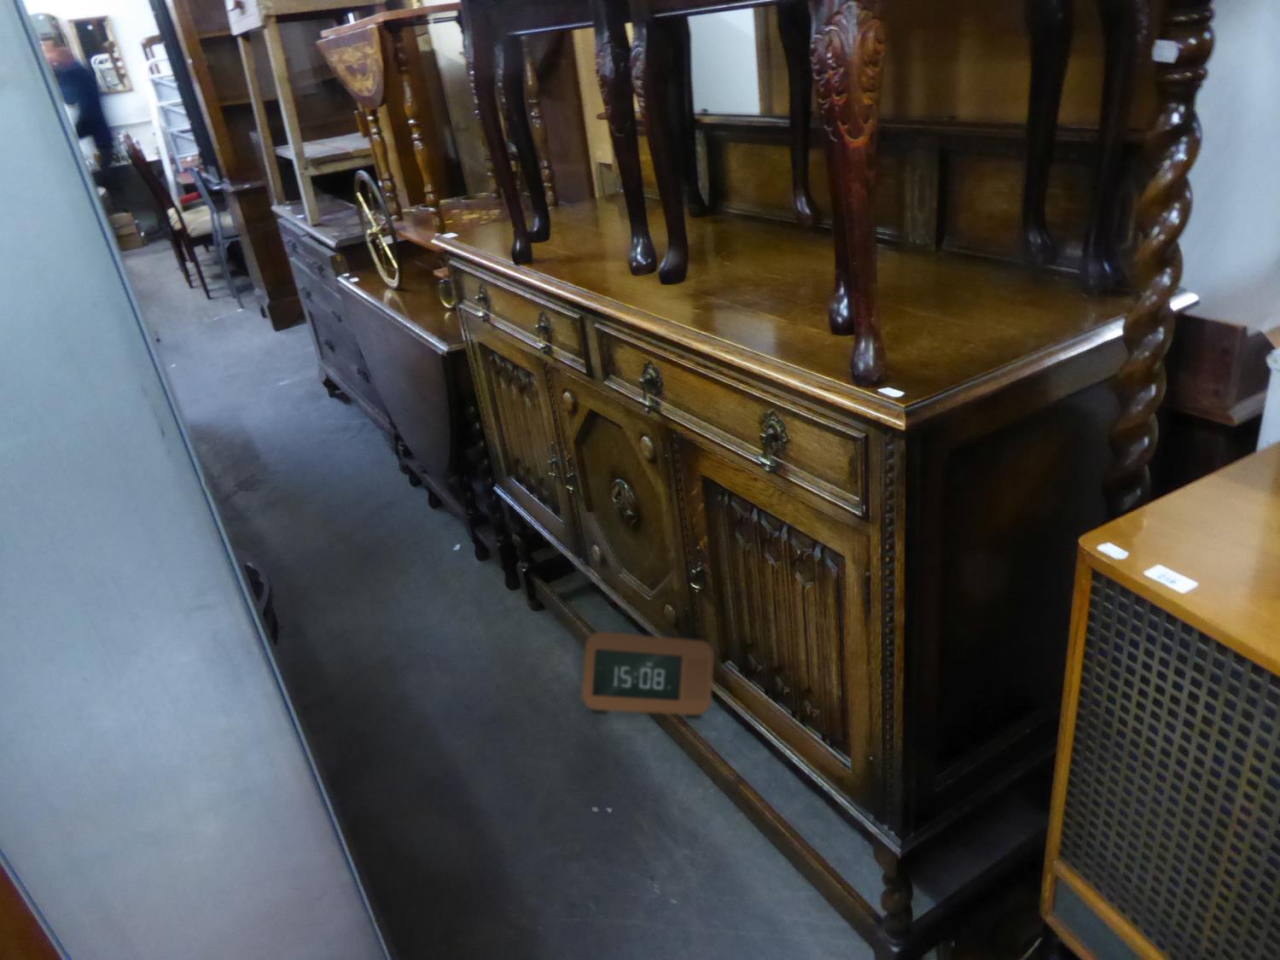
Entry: h=15 m=8
